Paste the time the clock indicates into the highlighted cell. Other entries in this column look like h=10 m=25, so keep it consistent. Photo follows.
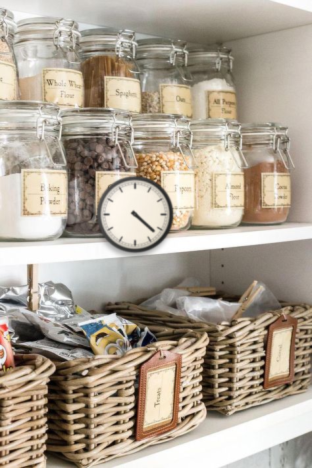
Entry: h=4 m=22
